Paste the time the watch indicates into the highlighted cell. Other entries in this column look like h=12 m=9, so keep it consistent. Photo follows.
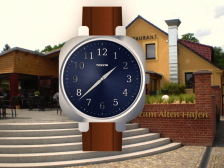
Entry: h=1 m=38
